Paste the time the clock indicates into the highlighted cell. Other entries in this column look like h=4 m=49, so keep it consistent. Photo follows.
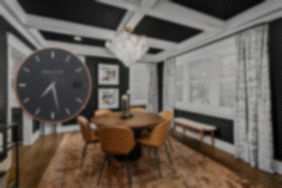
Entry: h=7 m=28
